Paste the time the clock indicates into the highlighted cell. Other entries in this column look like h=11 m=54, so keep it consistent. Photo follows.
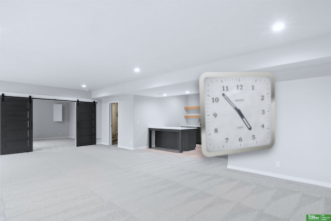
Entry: h=4 m=53
